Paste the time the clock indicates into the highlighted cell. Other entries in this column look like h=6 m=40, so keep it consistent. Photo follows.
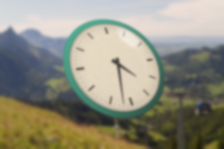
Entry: h=4 m=32
